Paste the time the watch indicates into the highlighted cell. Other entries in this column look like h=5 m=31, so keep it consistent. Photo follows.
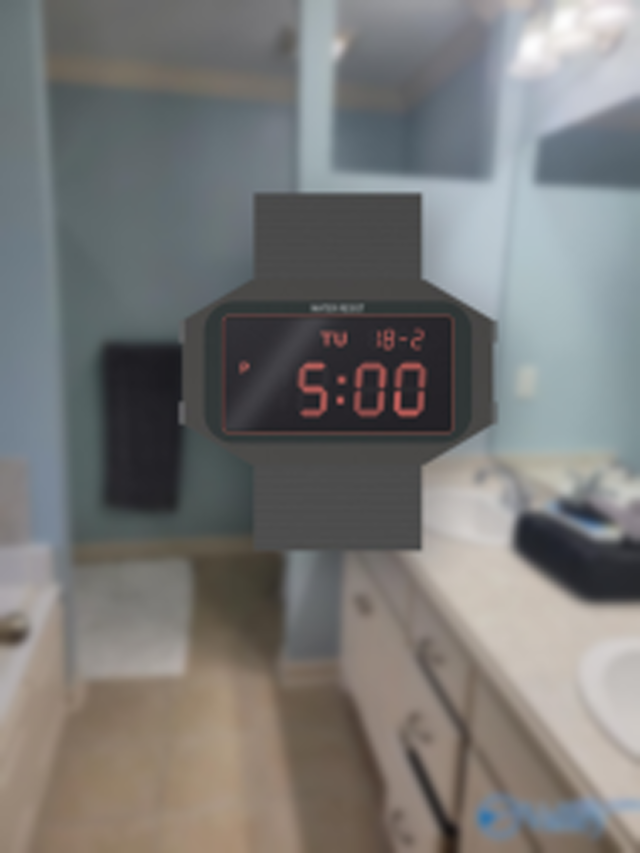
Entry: h=5 m=0
